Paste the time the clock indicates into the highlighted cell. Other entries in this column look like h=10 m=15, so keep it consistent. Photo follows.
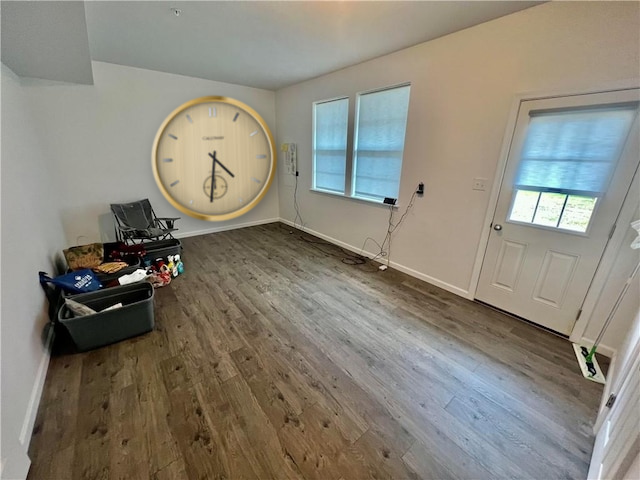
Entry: h=4 m=31
